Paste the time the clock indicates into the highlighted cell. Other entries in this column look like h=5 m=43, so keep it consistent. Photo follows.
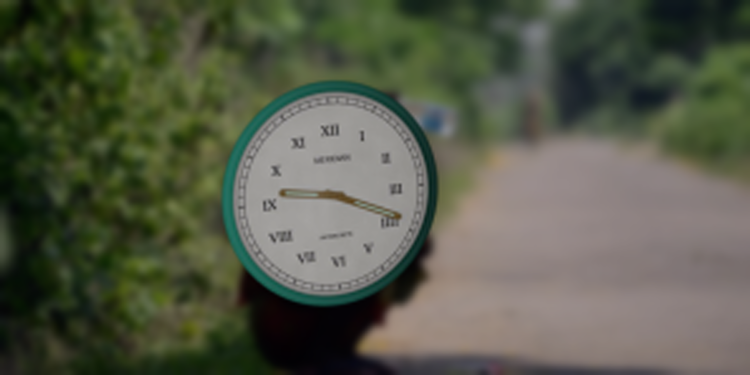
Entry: h=9 m=19
